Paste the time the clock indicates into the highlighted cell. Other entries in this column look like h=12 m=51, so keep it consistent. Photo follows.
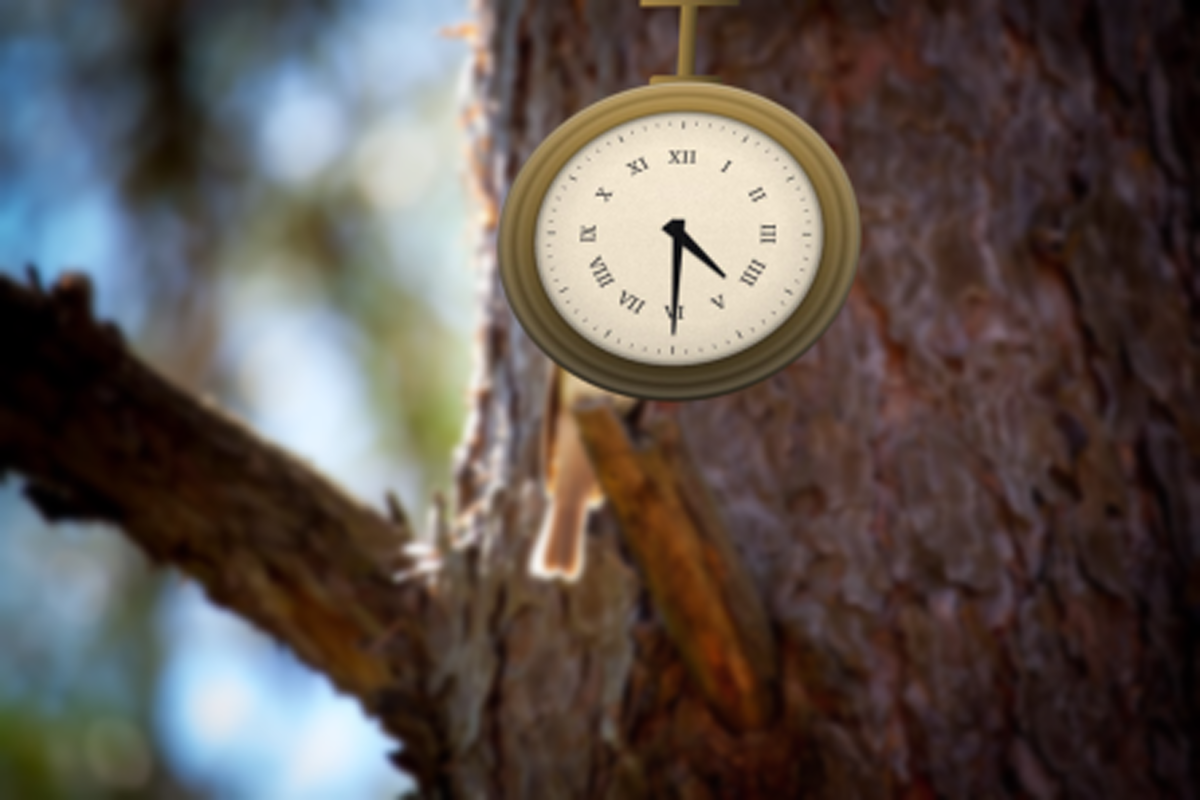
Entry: h=4 m=30
